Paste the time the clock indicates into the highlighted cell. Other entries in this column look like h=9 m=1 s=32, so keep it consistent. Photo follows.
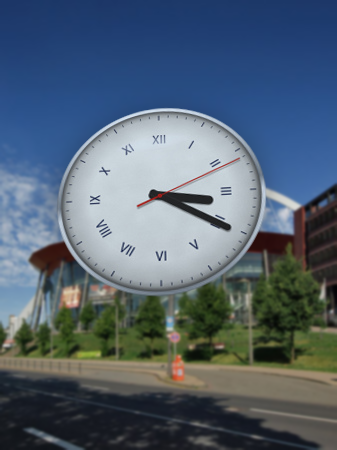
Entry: h=3 m=20 s=11
